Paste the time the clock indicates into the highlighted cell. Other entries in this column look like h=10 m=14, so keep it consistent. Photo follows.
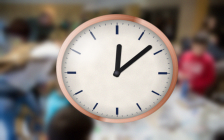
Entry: h=12 m=8
